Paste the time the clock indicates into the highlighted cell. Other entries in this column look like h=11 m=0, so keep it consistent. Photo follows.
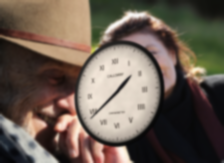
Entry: h=1 m=39
